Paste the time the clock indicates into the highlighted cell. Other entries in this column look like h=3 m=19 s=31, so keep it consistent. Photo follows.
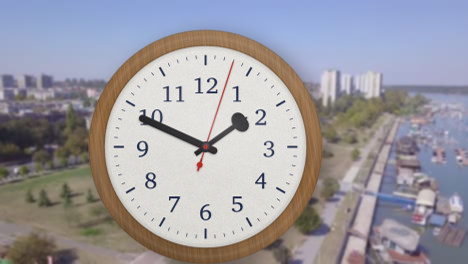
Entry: h=1 m=49 s=3
